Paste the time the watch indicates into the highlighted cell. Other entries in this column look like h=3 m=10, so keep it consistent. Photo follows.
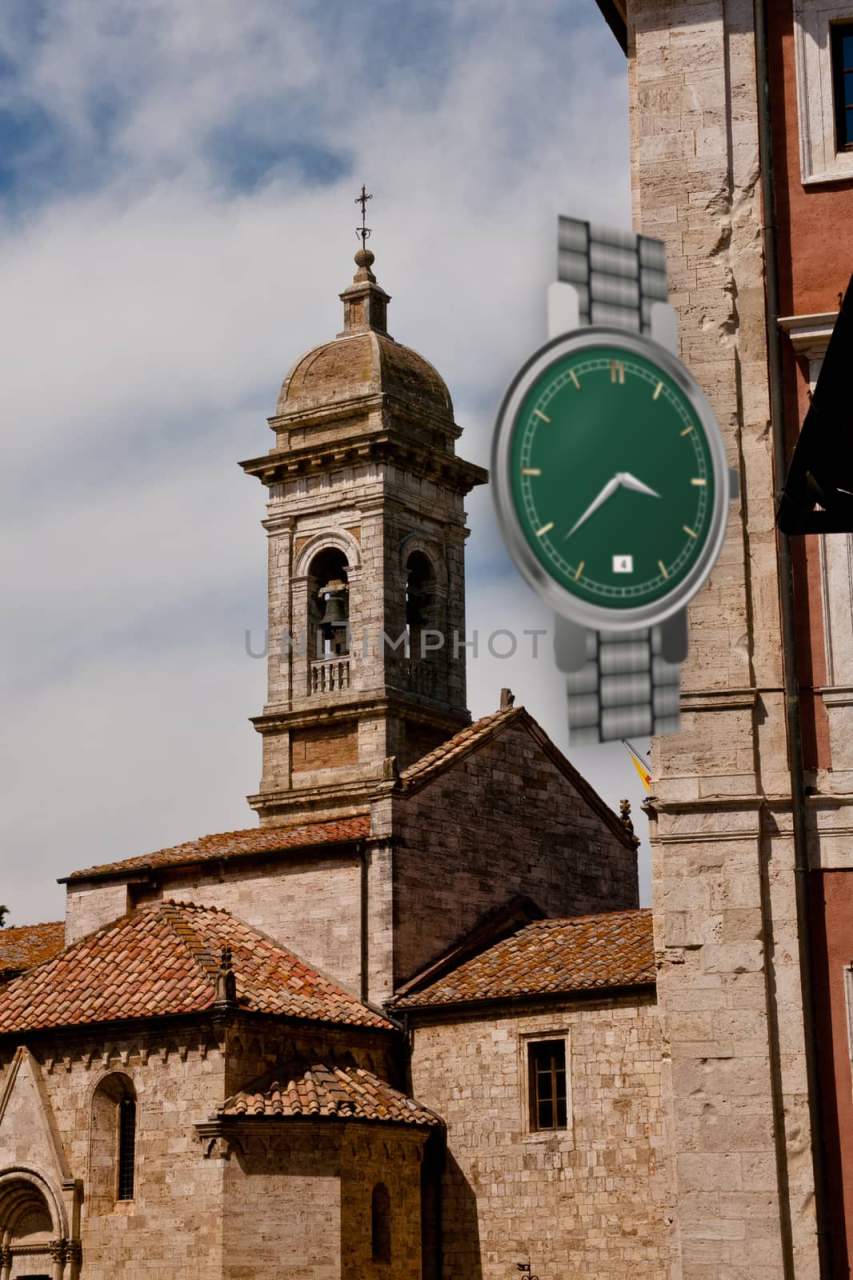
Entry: h=3 m=38
